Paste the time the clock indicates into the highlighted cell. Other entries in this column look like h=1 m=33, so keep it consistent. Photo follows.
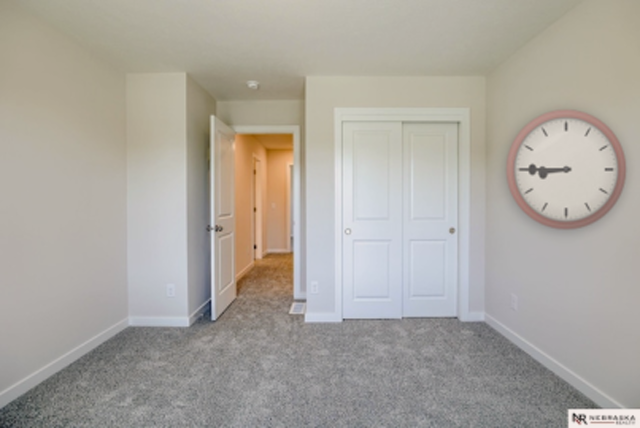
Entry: h=8 m=45
